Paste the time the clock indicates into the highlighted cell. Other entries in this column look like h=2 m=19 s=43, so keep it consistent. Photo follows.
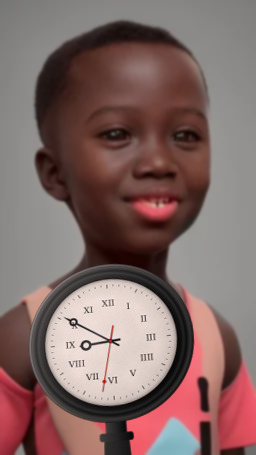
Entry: h=8 m=50 s=32
